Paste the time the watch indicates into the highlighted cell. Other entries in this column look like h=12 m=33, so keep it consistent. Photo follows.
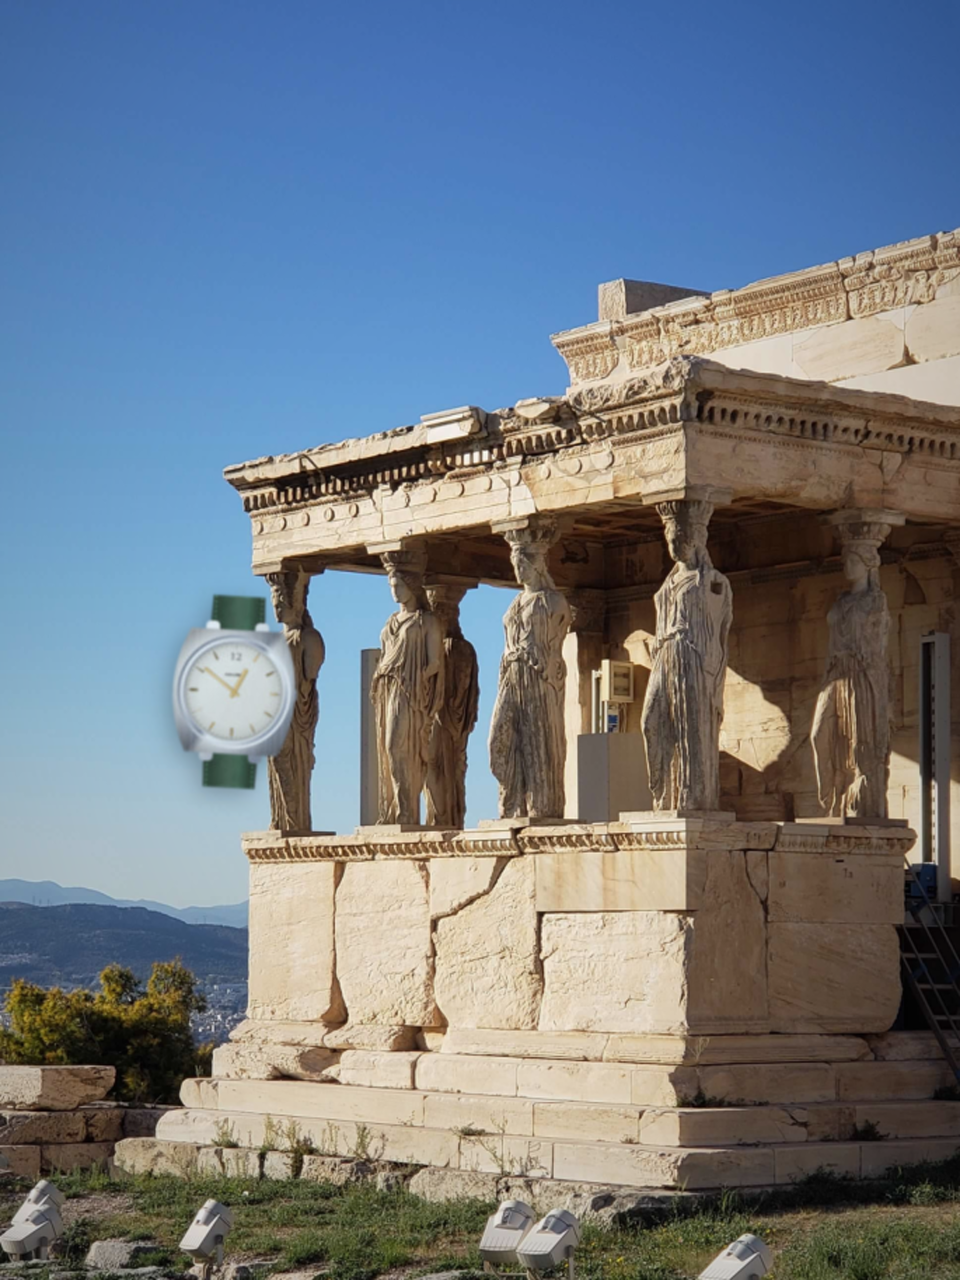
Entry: h=12 m=51
